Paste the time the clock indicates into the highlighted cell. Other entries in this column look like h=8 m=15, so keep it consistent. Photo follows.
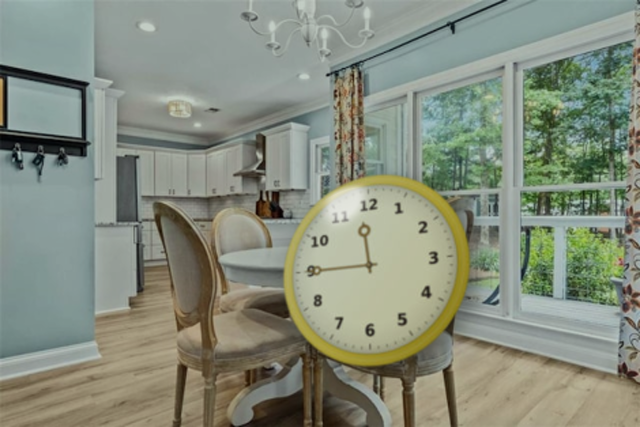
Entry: h=11 m=45
